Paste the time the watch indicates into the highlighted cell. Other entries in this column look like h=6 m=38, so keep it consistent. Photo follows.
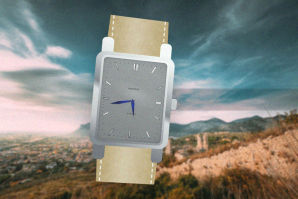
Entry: h=5 m=43
